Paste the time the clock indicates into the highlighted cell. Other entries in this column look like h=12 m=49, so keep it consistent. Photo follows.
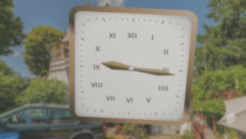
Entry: h=9 m=16
